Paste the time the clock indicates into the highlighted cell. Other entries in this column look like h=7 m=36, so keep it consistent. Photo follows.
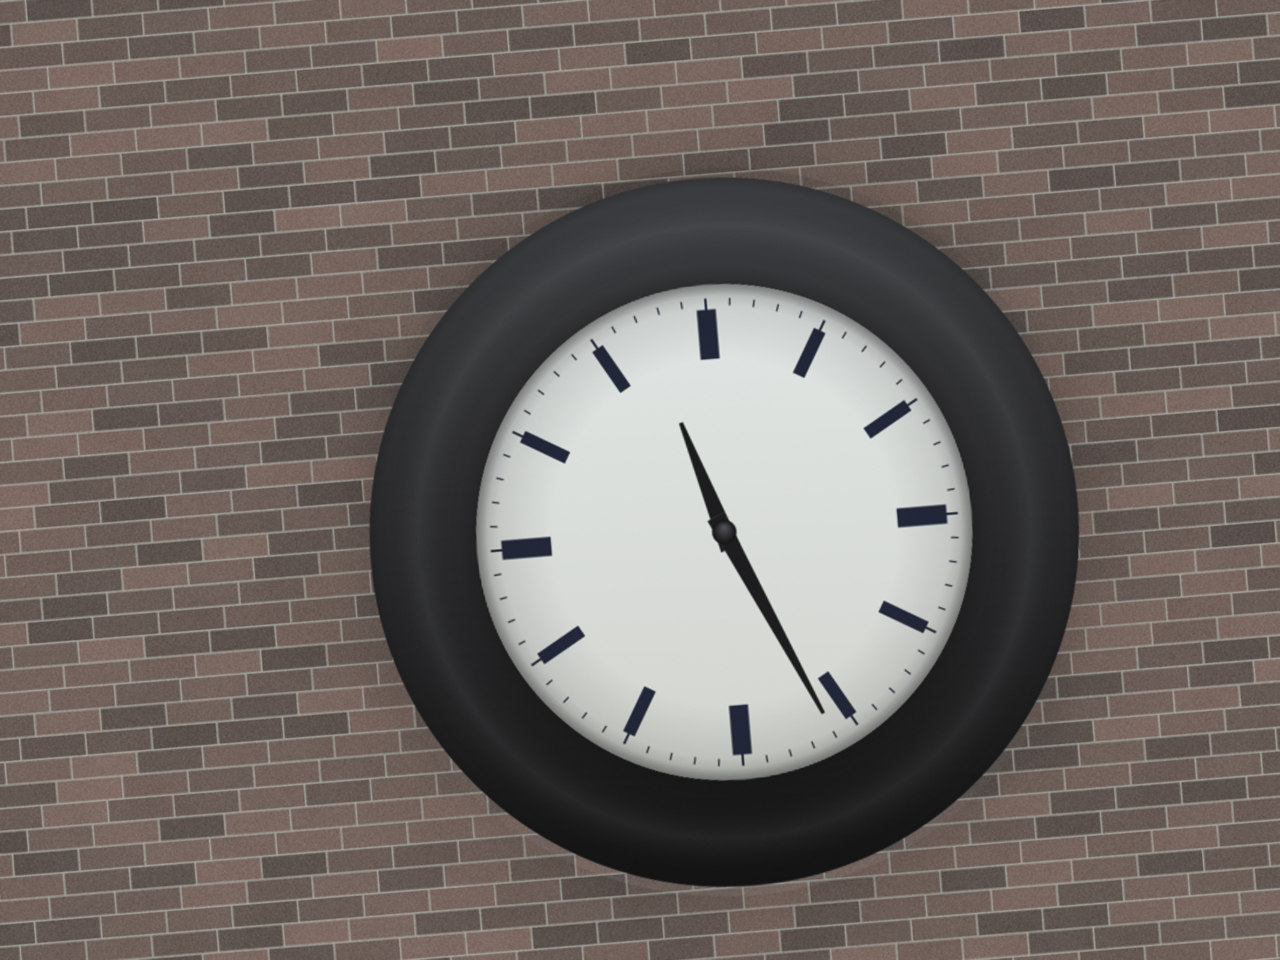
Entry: h=11 m=26
